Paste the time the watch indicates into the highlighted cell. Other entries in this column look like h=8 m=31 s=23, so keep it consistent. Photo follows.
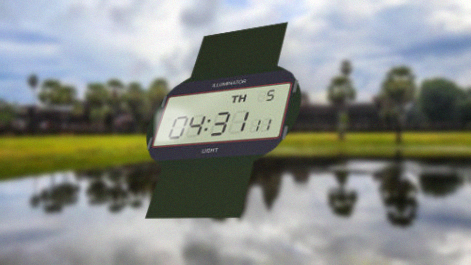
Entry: h=4 m=31 s=11
